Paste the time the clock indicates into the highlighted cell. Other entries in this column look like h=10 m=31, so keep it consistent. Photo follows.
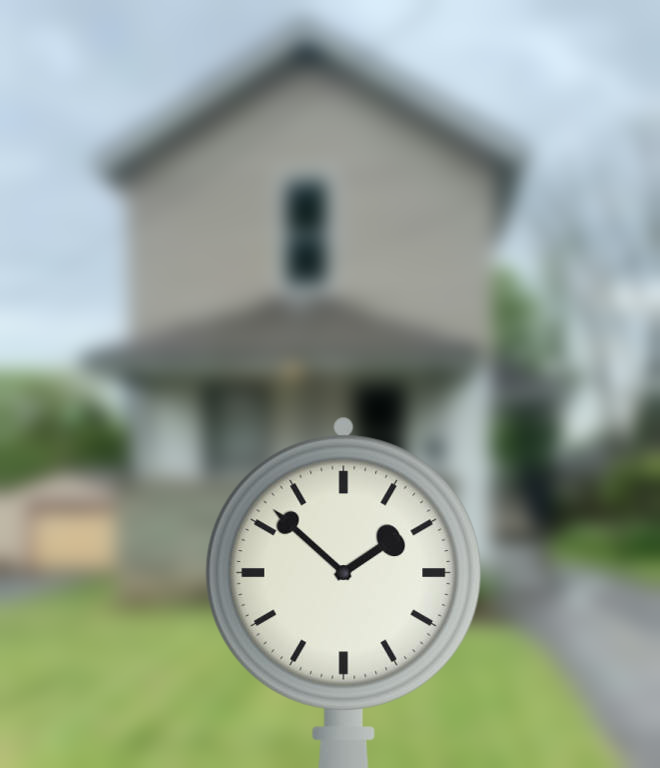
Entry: h=1 m=52
